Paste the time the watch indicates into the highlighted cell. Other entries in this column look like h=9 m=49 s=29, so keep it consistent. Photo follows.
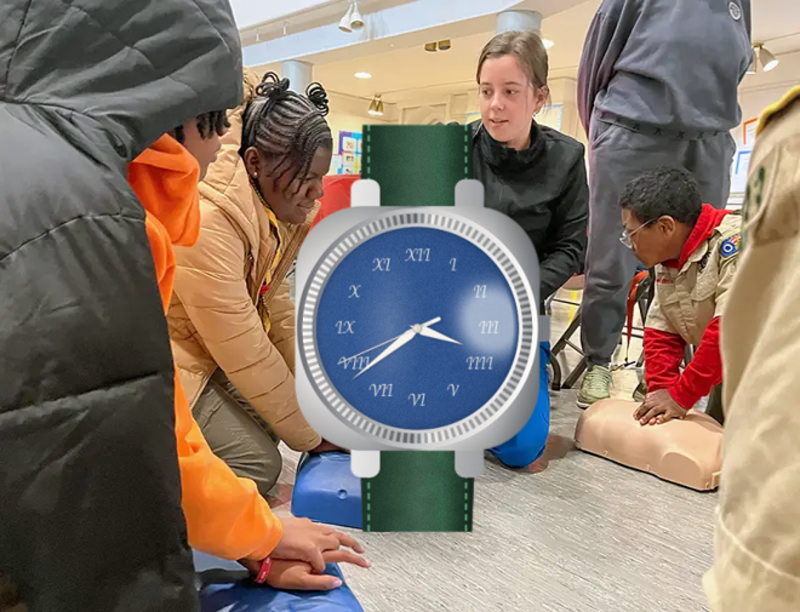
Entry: h=3 m=38 s=41
